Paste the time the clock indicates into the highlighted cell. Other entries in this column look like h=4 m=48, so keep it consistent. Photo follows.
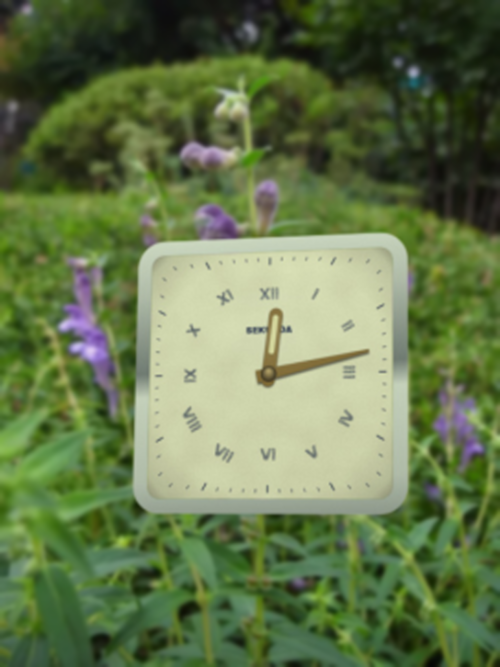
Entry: h=12 m=13
